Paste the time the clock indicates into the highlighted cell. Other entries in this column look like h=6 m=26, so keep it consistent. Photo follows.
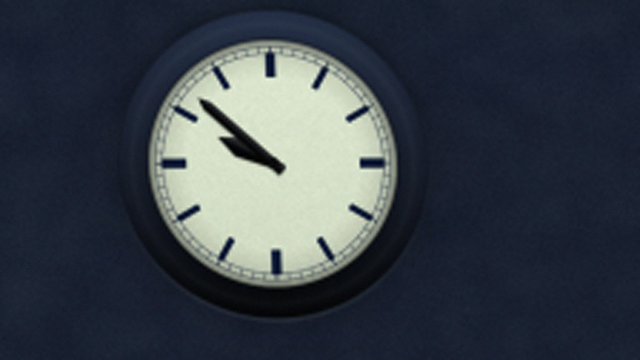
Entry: h=9 m=52
